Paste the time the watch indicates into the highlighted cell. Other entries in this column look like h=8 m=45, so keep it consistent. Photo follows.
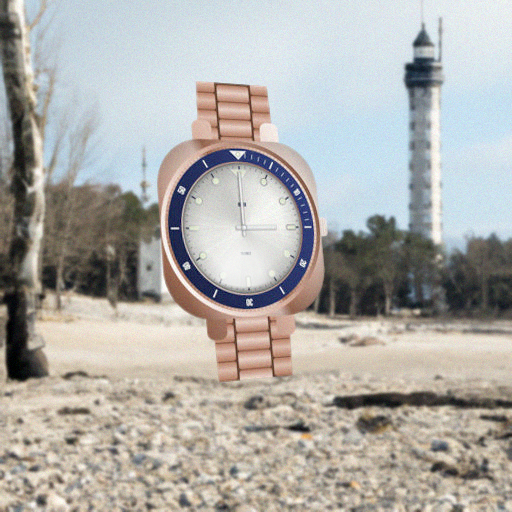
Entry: h=3 m=0
